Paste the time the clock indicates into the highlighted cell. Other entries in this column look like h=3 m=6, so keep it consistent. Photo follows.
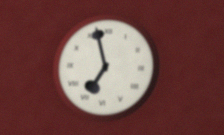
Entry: h=6 m=57
